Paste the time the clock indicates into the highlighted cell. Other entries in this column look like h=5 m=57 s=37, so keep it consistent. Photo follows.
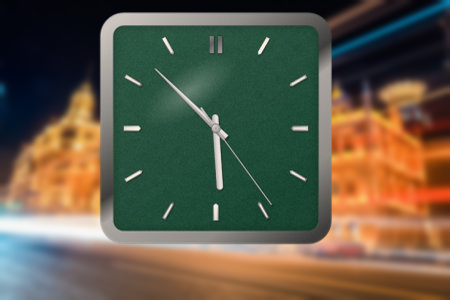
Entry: h=5 m=52 s=24
